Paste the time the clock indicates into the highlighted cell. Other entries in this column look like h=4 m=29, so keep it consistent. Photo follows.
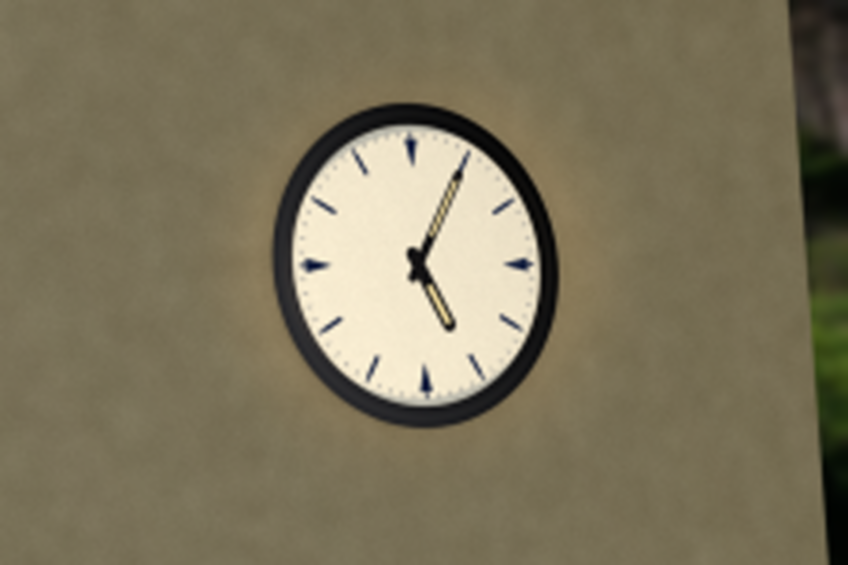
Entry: h=5 m=5
